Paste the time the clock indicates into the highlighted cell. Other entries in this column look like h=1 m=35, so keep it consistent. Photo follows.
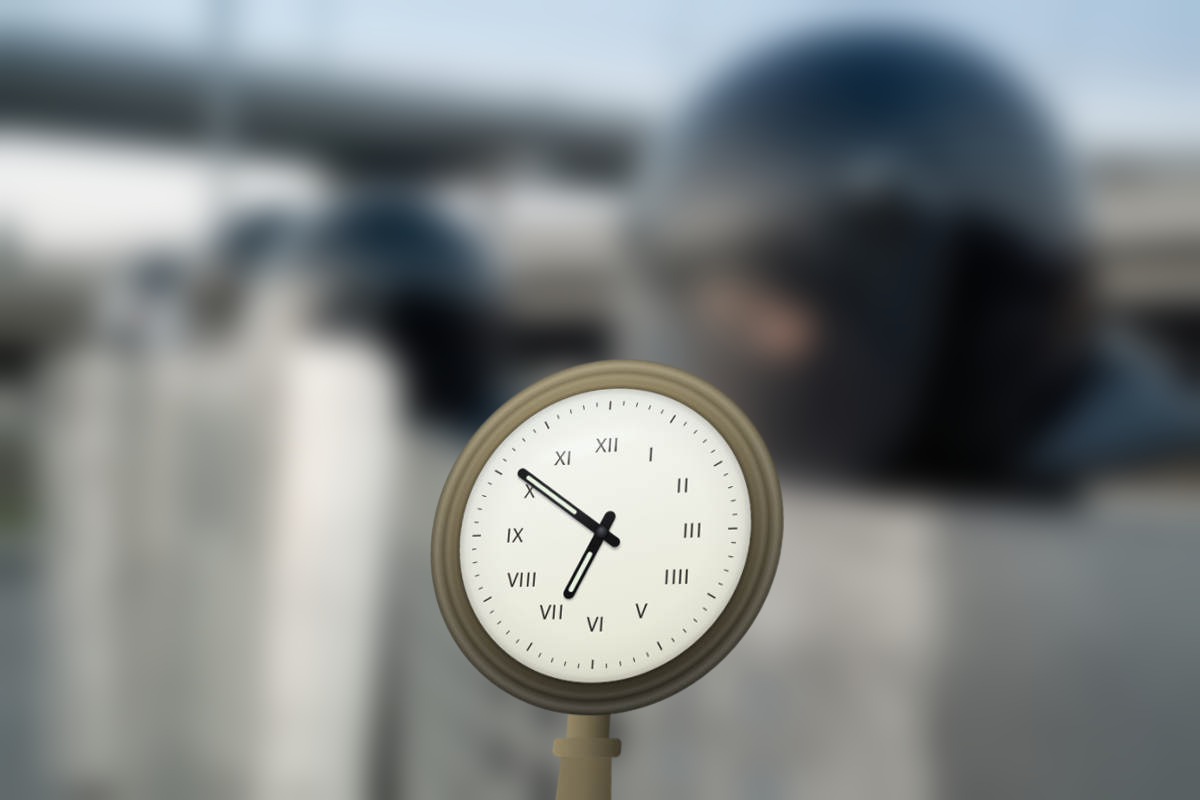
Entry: h=6 m=51
